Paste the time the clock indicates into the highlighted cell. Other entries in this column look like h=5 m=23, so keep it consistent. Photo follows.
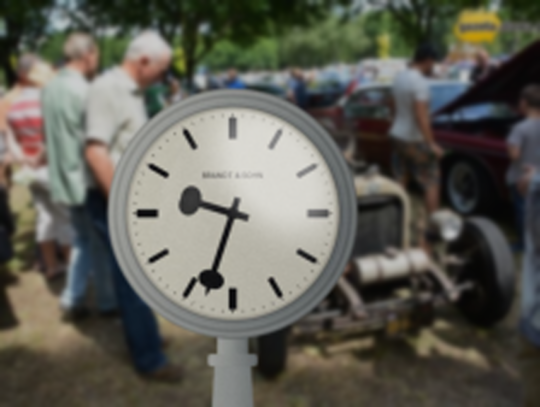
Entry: h=9 m=33
